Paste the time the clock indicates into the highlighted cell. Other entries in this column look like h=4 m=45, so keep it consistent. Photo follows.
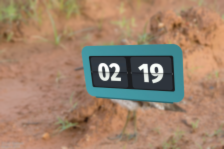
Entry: h=2 m=19
